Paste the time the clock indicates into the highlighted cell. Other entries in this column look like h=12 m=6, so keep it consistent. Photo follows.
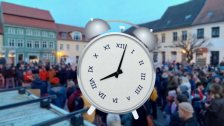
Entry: h=8 m=2
